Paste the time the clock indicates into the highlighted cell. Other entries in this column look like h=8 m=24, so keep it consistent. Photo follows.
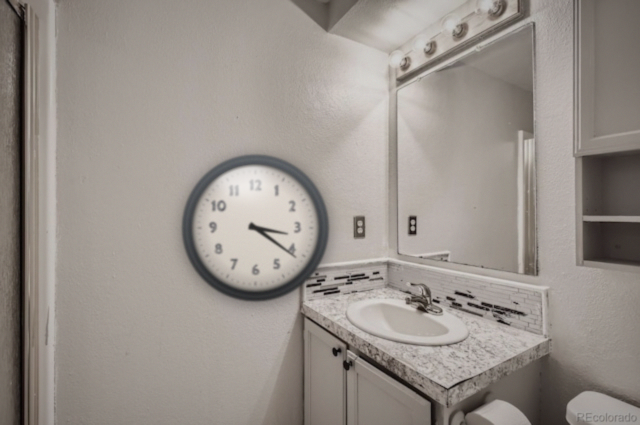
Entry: h=3 m=21
